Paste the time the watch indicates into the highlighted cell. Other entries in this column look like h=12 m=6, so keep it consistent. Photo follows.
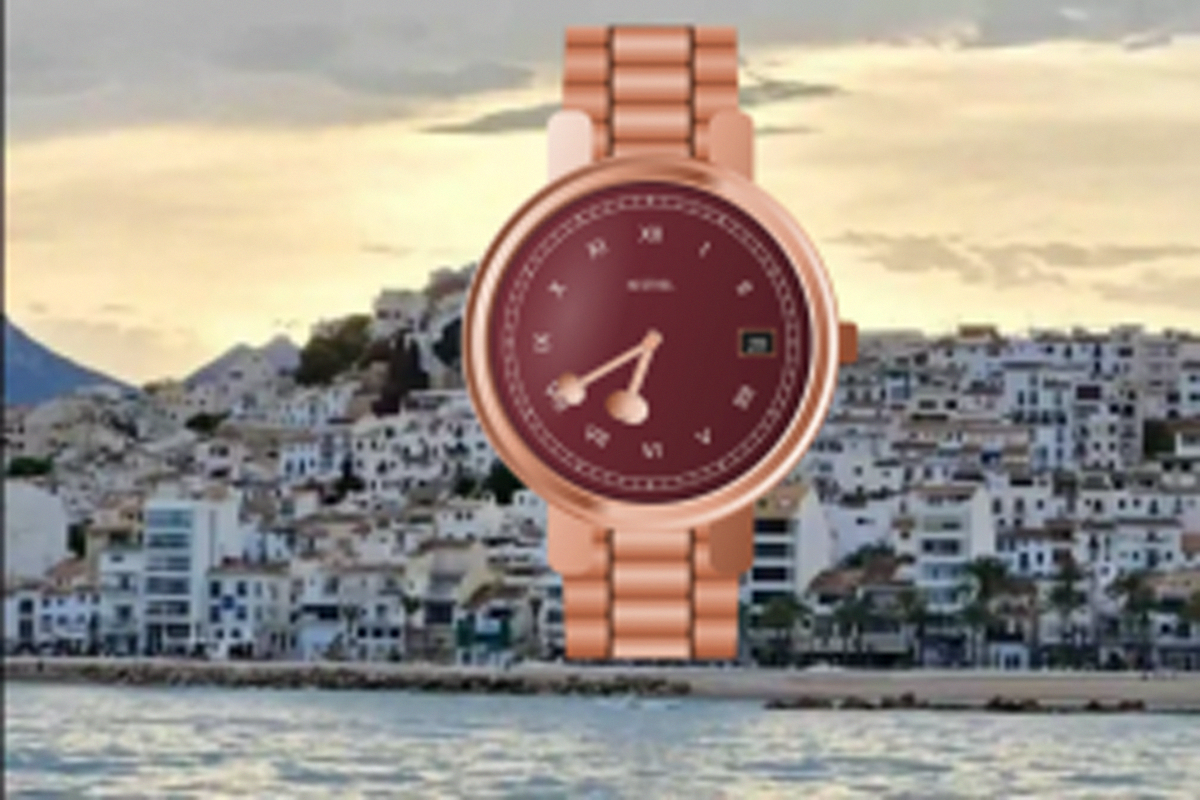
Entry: h=6 m=40
